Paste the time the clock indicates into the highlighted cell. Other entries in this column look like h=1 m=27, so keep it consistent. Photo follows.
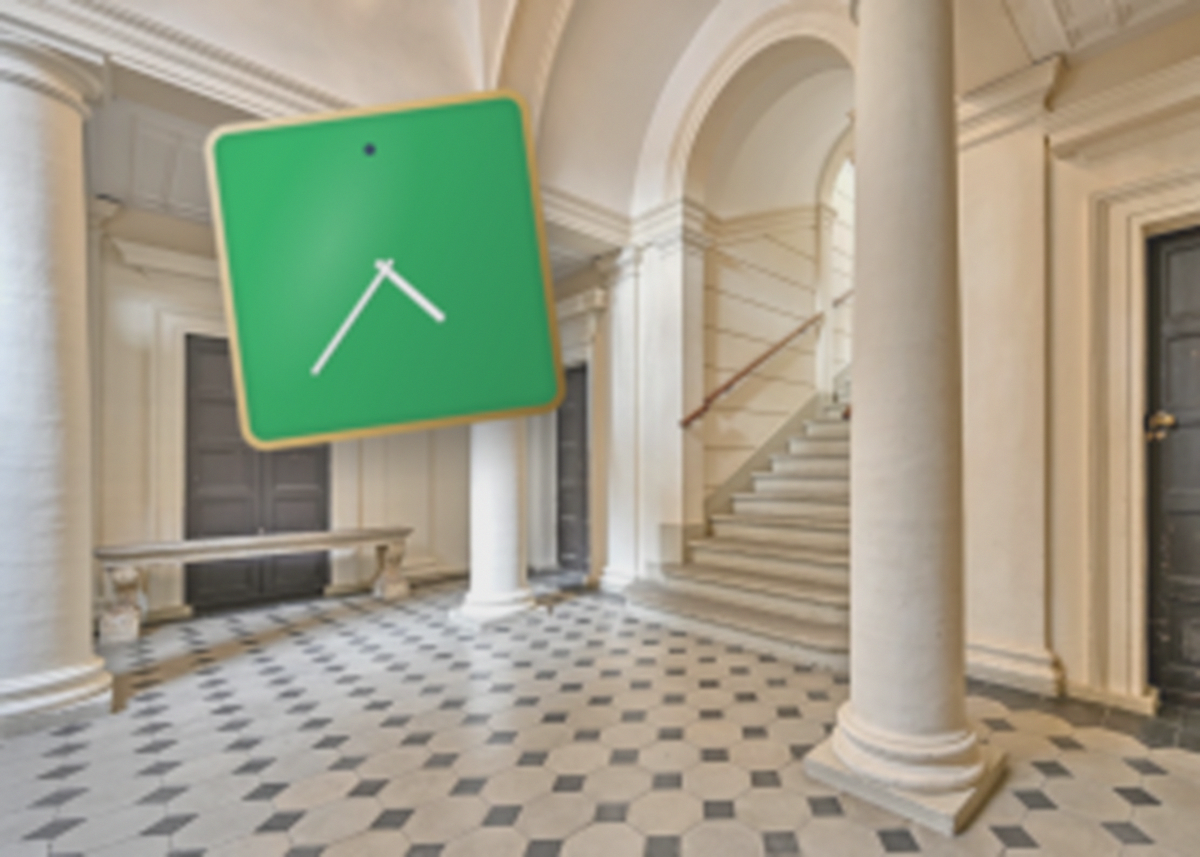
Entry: h=4 m=37
